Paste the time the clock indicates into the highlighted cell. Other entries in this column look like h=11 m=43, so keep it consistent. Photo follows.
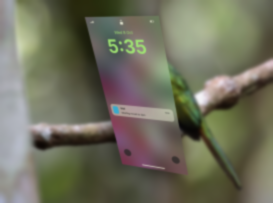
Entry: h=5 m=35
